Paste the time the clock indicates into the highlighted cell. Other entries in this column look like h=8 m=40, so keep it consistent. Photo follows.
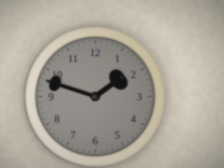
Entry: h=1 m=48
